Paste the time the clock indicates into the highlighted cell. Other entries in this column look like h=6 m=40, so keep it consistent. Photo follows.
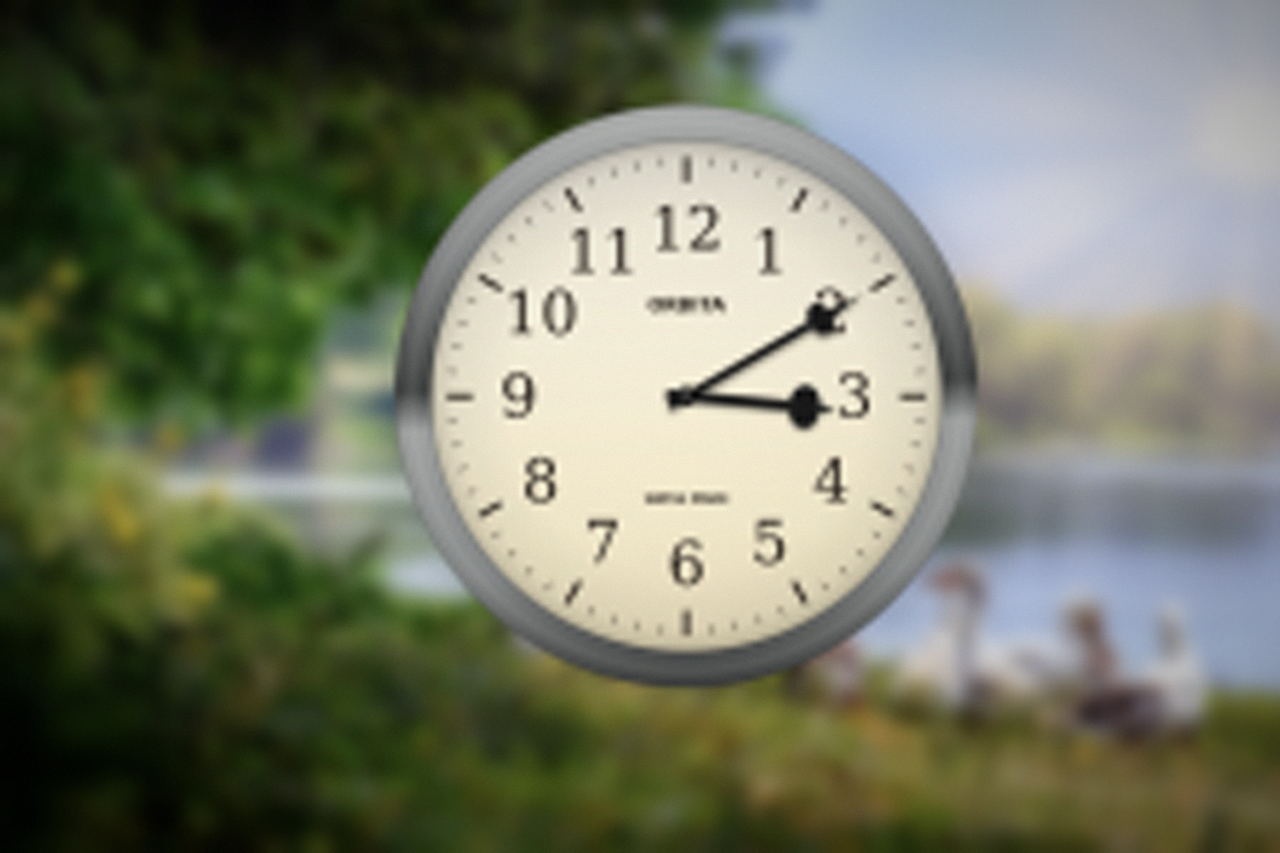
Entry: h=3 m=10
